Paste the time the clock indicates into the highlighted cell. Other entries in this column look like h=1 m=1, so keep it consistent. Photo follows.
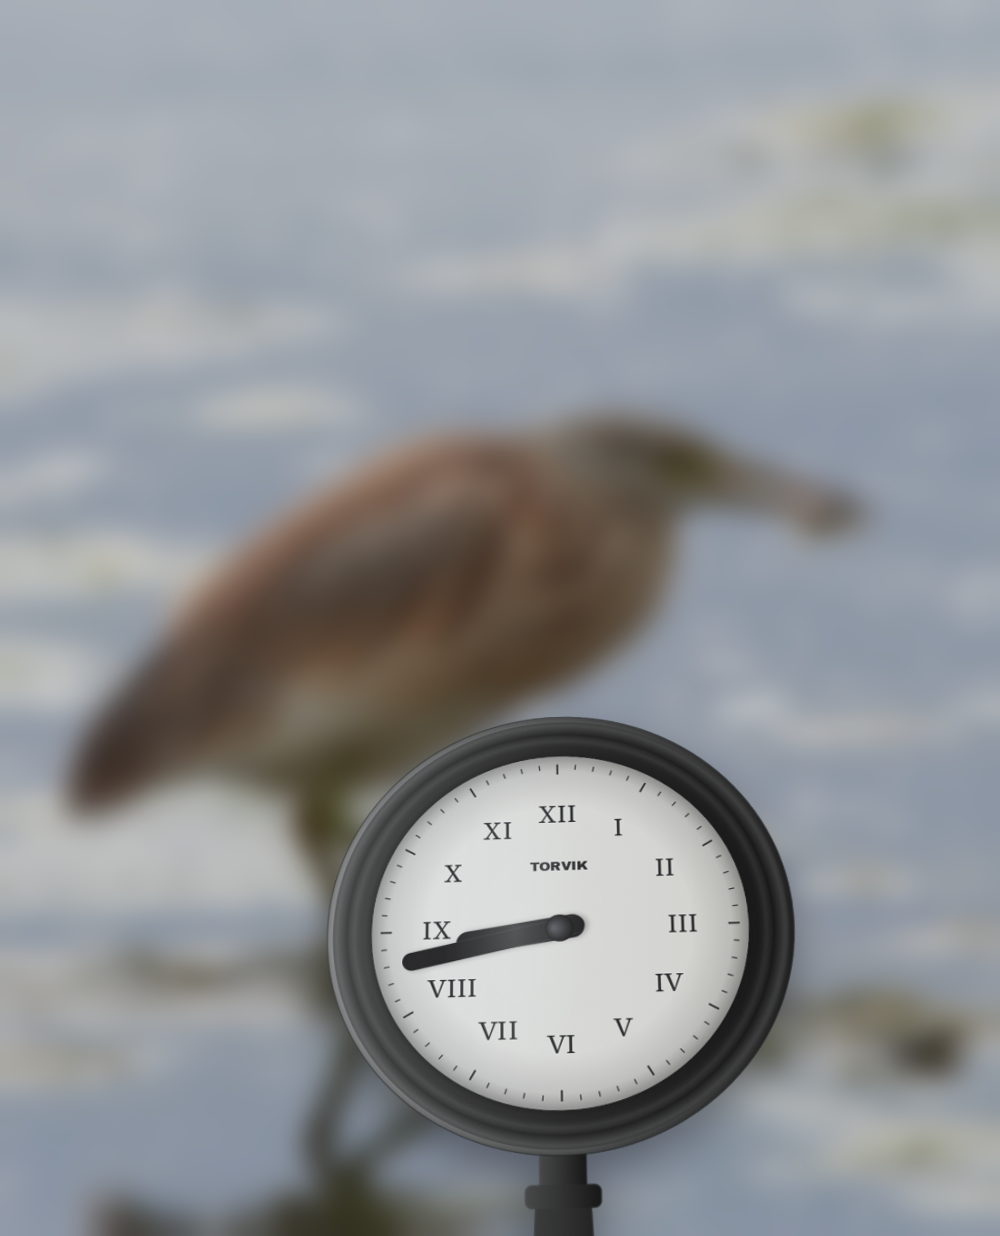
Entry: h=8 m=43
